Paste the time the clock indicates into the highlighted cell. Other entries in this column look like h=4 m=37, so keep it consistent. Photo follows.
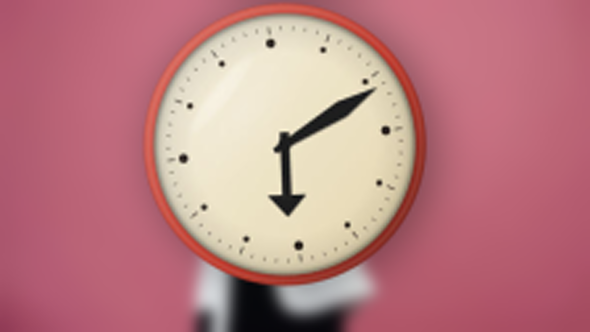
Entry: h=6 m=11
